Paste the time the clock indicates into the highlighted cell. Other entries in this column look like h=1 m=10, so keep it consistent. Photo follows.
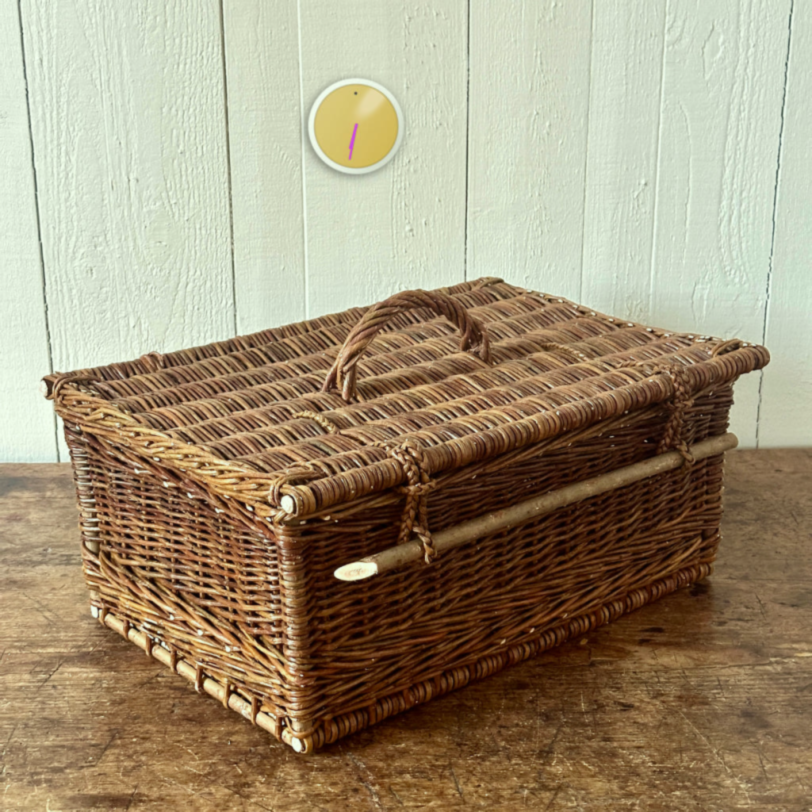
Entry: h=6 m=32
